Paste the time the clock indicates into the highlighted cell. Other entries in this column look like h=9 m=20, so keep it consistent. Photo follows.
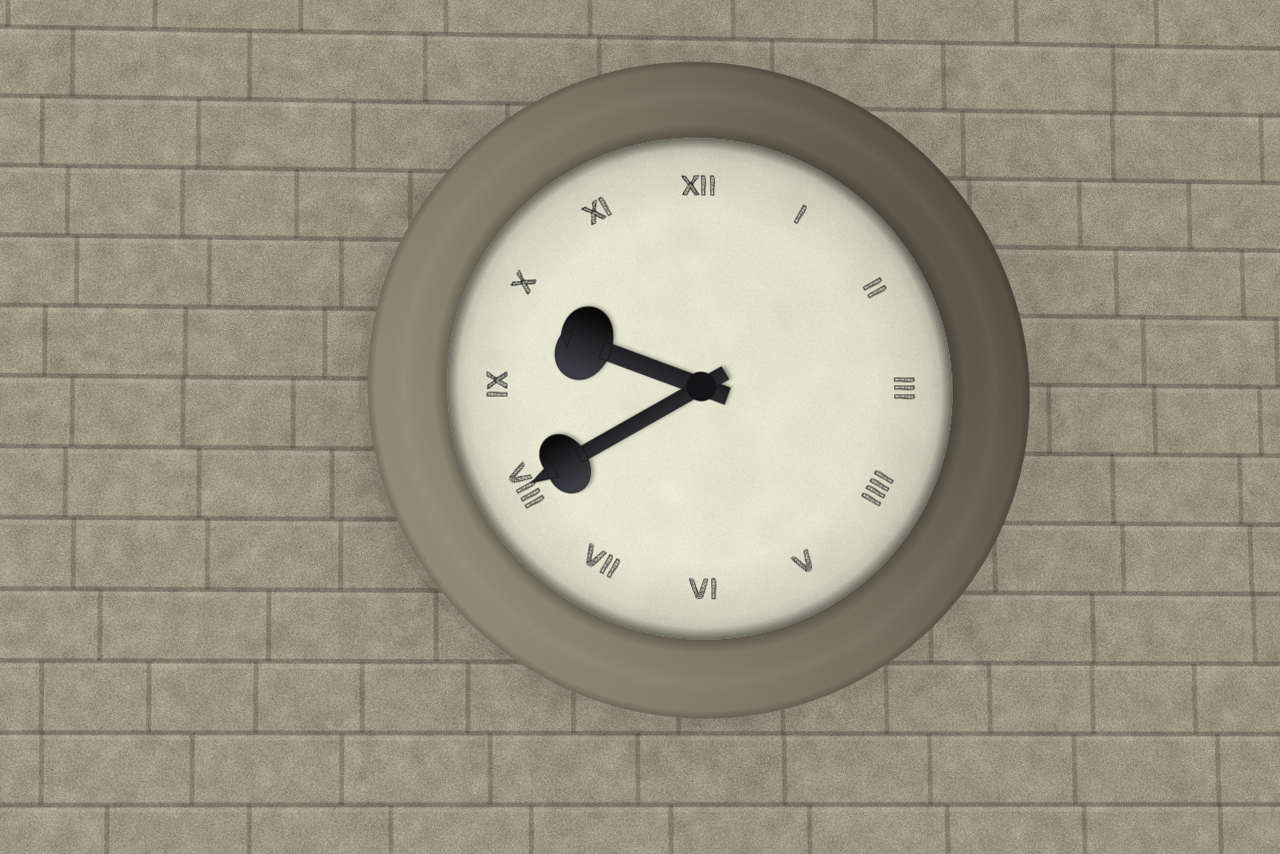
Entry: h=9 m=40
